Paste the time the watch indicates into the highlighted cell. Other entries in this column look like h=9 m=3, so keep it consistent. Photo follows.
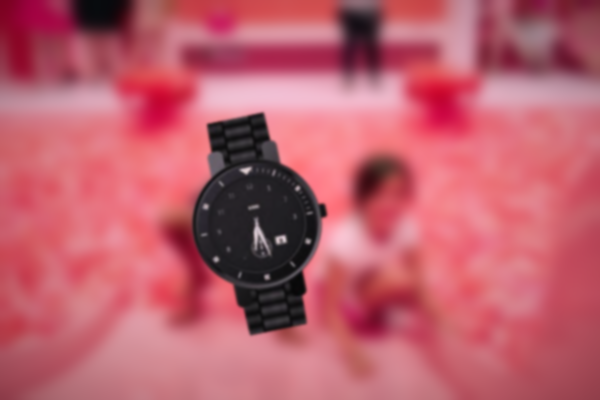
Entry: h=6 m=28
